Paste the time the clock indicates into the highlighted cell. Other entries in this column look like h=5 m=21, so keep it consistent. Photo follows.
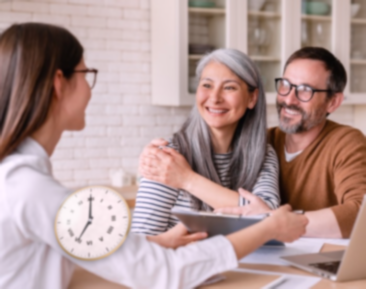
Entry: h=7 m=0
